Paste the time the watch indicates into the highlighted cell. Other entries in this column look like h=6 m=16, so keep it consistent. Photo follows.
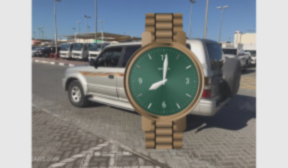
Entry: h=8 m=1
